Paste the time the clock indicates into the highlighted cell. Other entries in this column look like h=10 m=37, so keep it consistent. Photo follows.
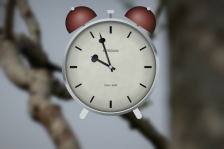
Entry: h=9 m=57
